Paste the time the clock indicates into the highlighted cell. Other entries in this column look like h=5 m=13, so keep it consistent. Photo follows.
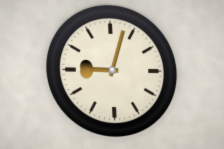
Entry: h=9 m=3
